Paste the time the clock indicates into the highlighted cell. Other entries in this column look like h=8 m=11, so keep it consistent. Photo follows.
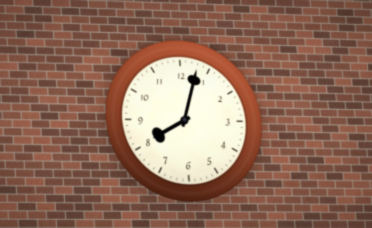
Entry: h=8 m=3
